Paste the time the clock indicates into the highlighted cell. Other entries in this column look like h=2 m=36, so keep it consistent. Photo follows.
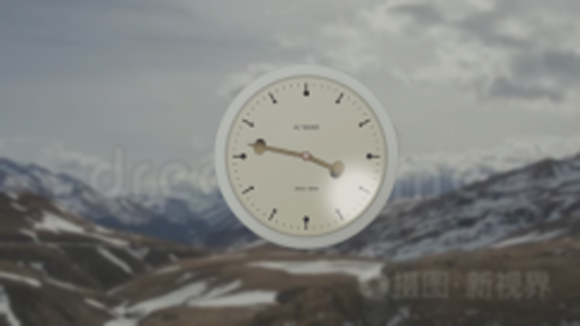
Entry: h=3 m=47
